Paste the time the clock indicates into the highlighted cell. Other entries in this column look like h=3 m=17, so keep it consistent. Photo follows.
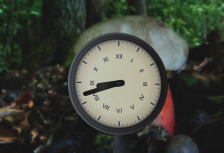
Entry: h=8 m=42
